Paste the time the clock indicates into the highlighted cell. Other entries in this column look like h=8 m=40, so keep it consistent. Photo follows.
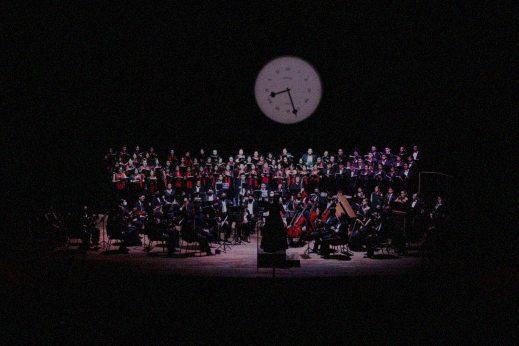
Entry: h=8 m=27
